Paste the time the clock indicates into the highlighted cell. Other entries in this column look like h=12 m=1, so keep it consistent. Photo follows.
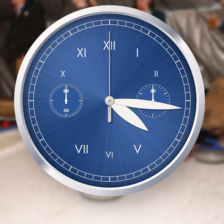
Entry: h=4 m=16
